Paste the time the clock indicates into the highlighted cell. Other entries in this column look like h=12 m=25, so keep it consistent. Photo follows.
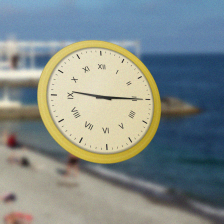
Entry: h=9 m=15
